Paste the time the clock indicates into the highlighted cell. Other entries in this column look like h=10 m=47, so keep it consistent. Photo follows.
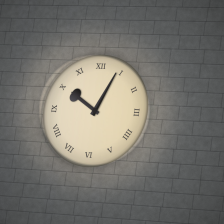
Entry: h=10 m=4
